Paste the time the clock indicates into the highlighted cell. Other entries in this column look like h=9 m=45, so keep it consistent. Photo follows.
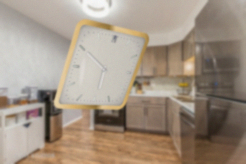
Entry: h=5 m=50
